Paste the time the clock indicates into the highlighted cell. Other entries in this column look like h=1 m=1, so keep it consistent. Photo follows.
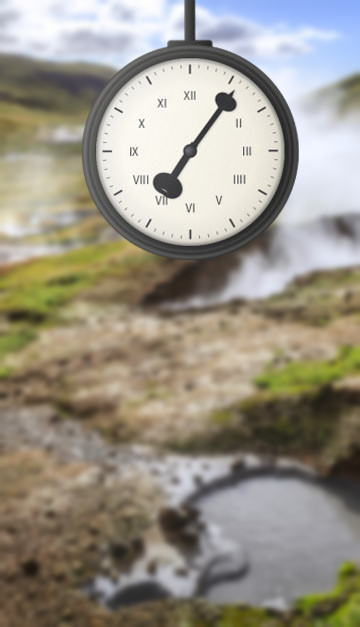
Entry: h=7 m=6
